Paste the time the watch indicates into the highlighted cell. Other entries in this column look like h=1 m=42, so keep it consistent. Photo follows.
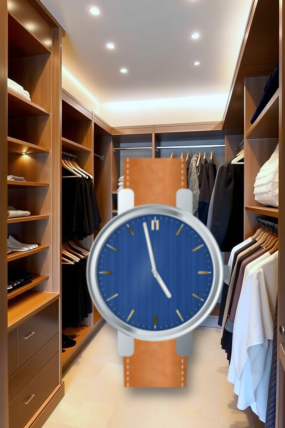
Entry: h=4 m=58
